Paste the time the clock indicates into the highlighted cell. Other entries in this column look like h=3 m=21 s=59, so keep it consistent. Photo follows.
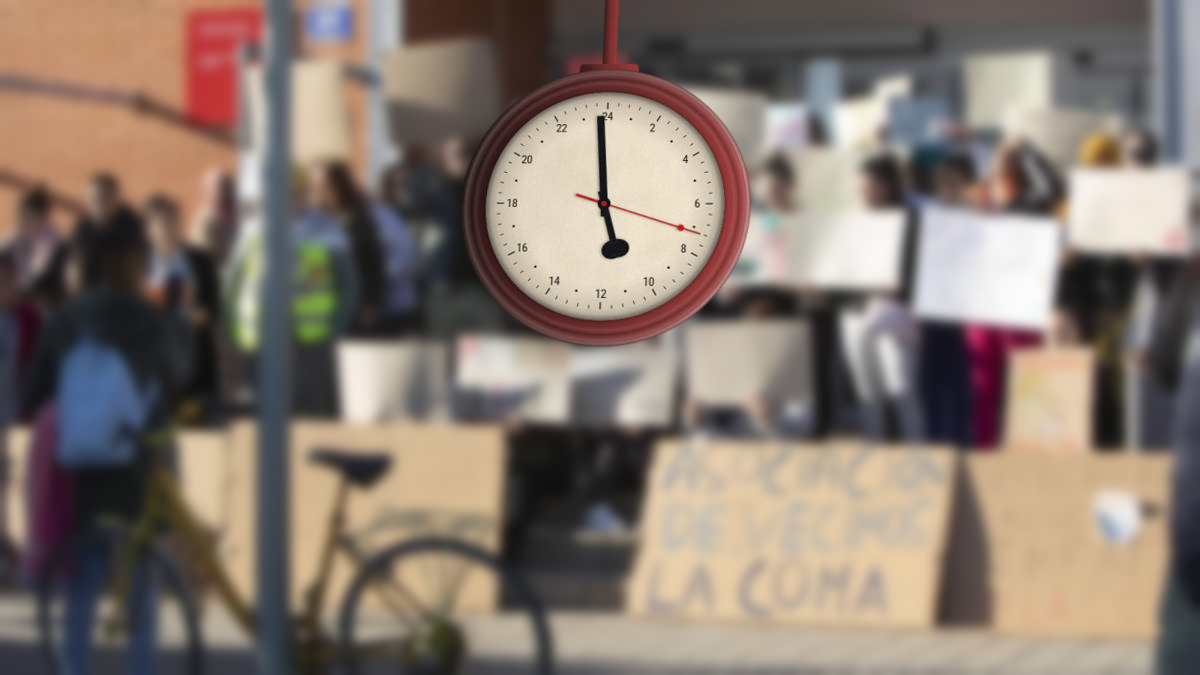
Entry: h=10 m=59 s=18
